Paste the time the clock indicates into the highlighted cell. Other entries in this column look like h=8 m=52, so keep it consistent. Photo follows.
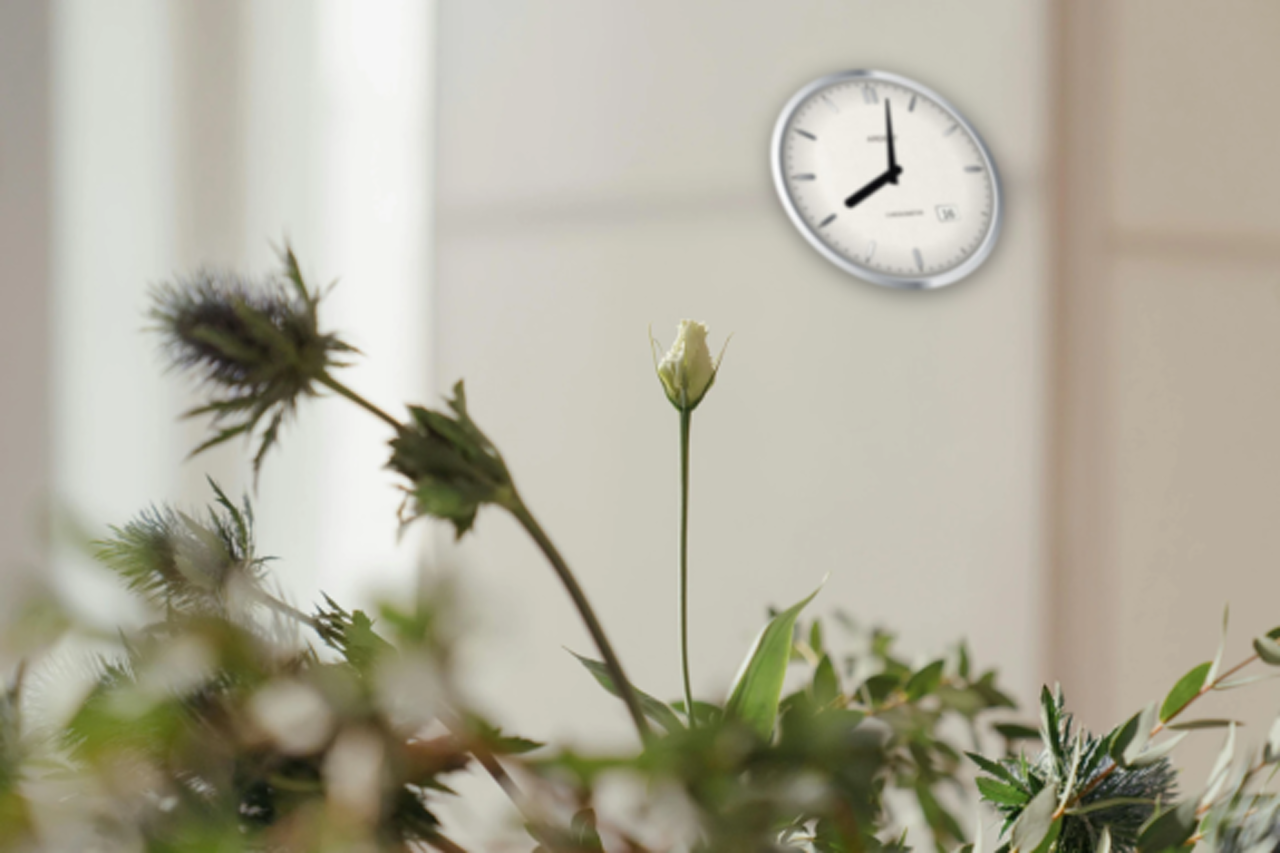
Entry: h=8 m=2
